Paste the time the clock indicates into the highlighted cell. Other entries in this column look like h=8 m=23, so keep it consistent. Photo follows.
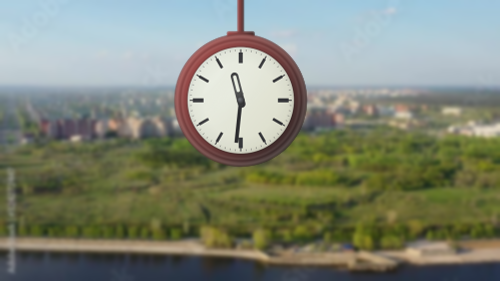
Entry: h=11 m=31
